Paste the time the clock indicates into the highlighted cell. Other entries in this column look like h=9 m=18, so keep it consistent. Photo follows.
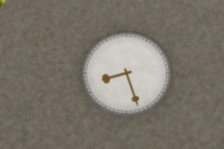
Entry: h=8 m=27
